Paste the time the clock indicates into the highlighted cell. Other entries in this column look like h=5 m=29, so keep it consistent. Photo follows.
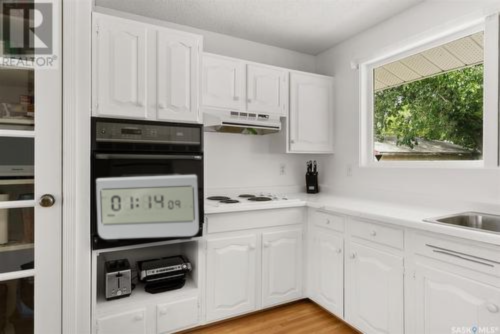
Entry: h=1 m=14
